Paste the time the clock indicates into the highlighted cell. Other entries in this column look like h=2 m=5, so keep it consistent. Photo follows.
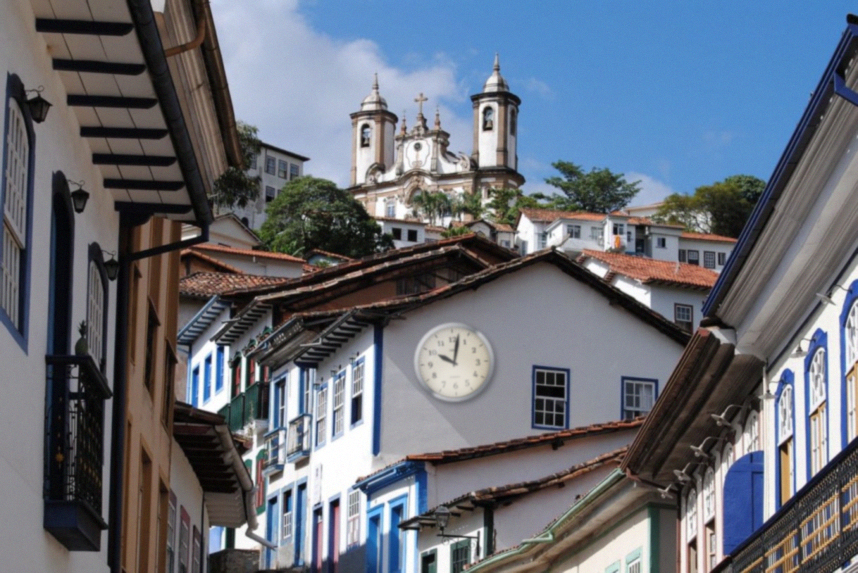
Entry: h=10 m=2
